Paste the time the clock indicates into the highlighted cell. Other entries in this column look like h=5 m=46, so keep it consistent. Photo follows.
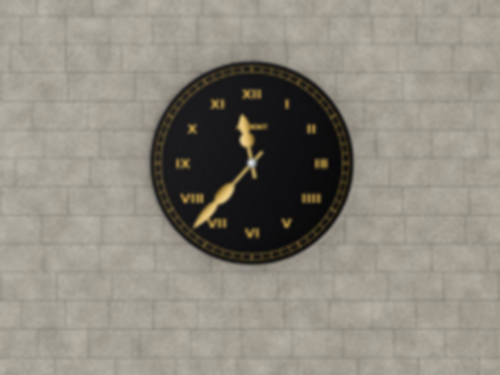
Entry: h=11 m=37
